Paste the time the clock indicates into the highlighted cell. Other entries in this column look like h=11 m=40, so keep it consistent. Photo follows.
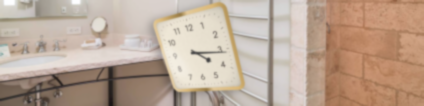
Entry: h=4 m=16
